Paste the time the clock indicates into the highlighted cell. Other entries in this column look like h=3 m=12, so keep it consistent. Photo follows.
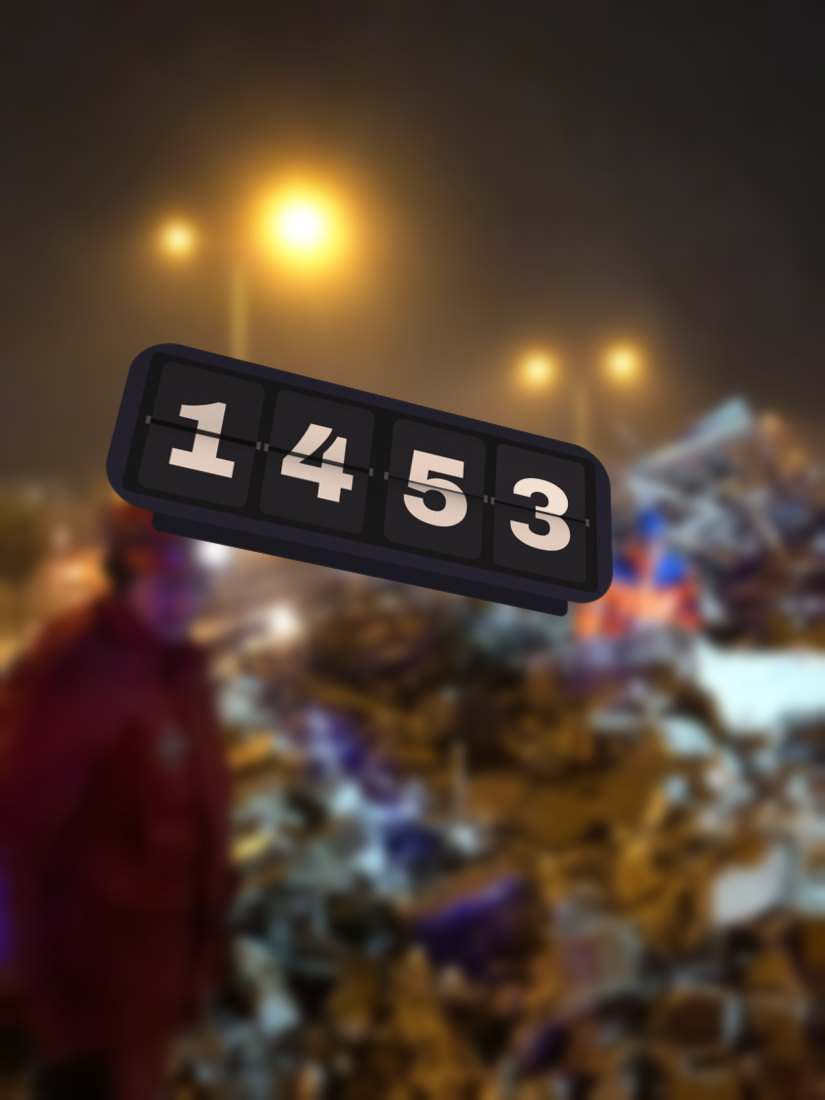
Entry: h=14 m=53
